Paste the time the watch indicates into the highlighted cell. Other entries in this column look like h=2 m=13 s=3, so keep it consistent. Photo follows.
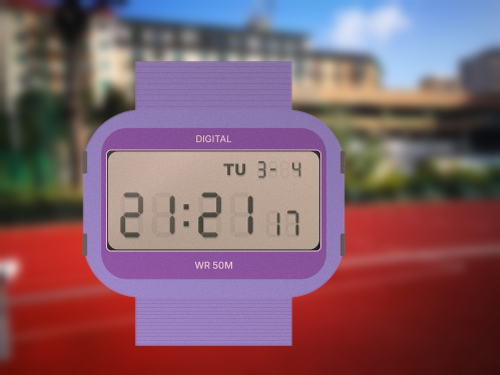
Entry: h=21 m=21 s=17
